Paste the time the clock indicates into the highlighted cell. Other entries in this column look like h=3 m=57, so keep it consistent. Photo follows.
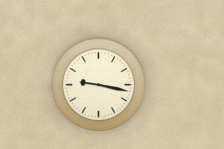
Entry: h=9 m=17
